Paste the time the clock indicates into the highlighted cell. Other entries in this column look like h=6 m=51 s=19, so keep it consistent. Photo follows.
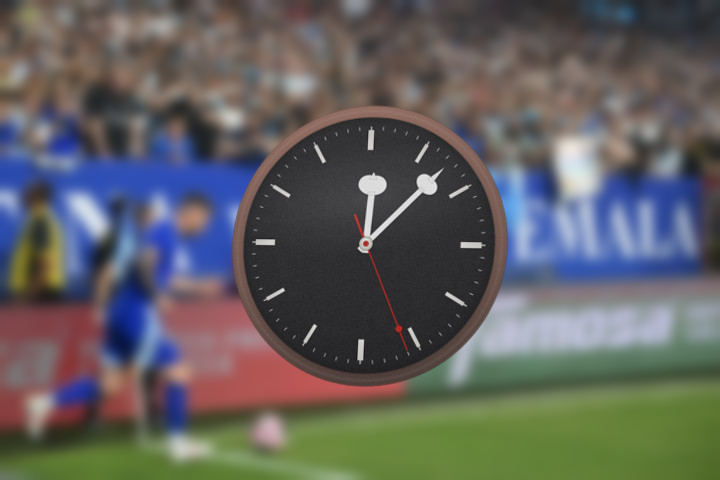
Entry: h=12 m=7 s=26
